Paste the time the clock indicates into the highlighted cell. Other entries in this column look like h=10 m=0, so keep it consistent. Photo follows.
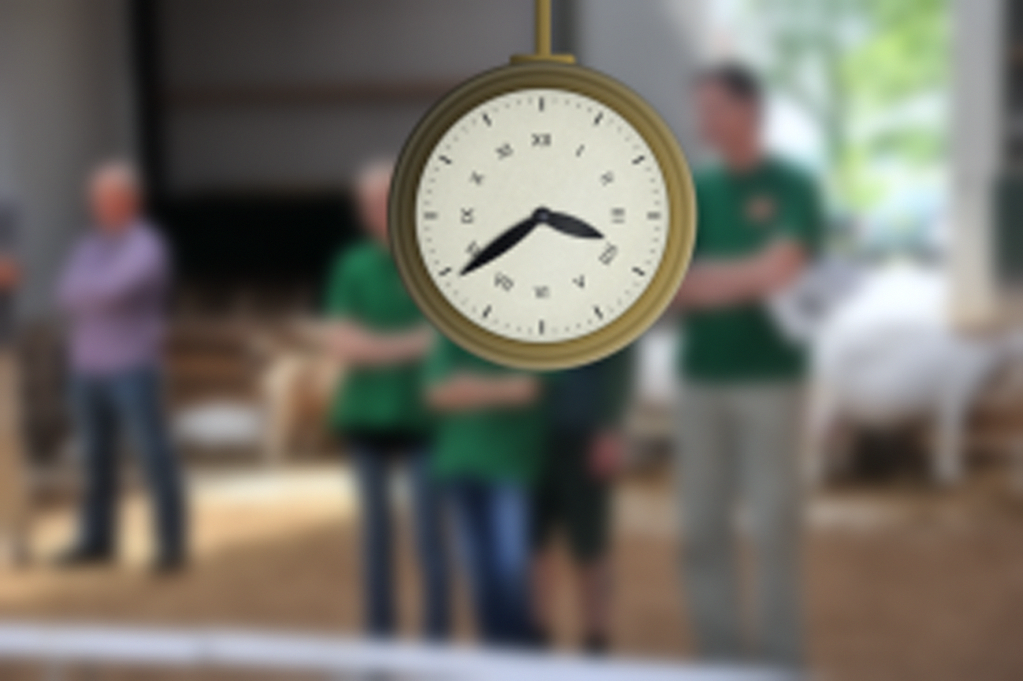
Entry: h=3 m=39
